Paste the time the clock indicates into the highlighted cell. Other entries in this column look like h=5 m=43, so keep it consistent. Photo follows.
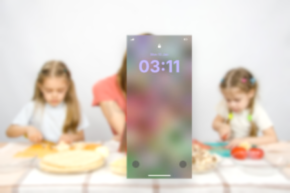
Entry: h=3 m=11
